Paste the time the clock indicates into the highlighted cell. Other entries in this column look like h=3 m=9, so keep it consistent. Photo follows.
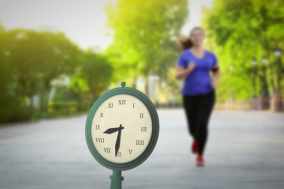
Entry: h=8 m=31
